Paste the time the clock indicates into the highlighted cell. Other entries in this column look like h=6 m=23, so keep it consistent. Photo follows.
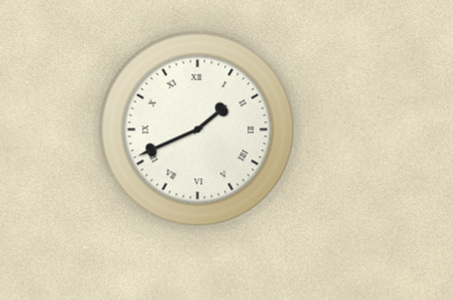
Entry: h=1 m=41
